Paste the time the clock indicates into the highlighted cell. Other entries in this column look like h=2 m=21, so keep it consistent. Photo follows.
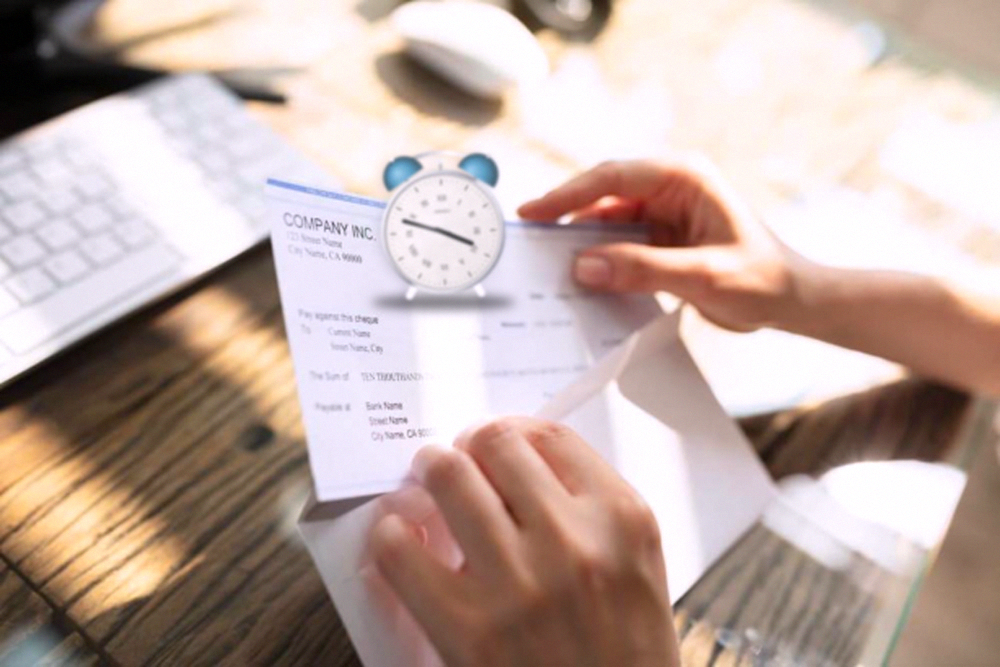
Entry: h=3 m=48
